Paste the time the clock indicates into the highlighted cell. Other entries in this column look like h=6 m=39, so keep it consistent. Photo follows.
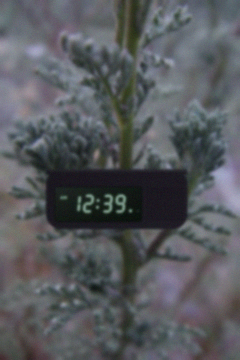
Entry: h=12 m=39
